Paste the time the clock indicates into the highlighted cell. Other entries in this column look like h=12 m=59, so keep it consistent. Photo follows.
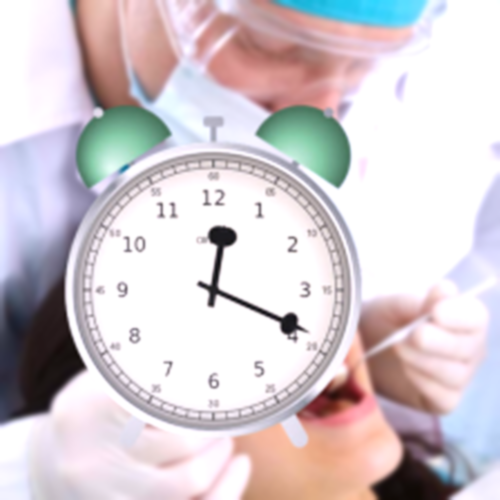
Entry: h=12 m=19
